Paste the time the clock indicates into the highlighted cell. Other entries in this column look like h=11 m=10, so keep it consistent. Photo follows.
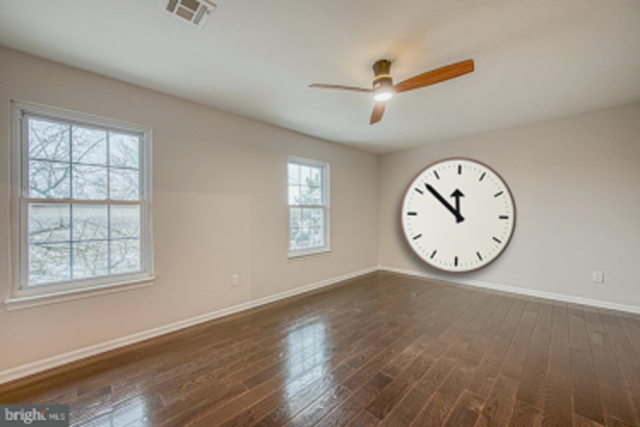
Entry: h=11 m=52
